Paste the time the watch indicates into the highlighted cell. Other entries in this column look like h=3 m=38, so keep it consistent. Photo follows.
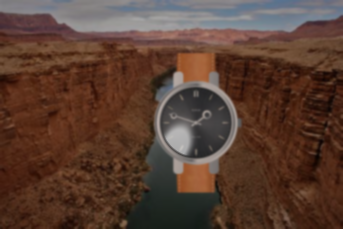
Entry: h=1 m=48
